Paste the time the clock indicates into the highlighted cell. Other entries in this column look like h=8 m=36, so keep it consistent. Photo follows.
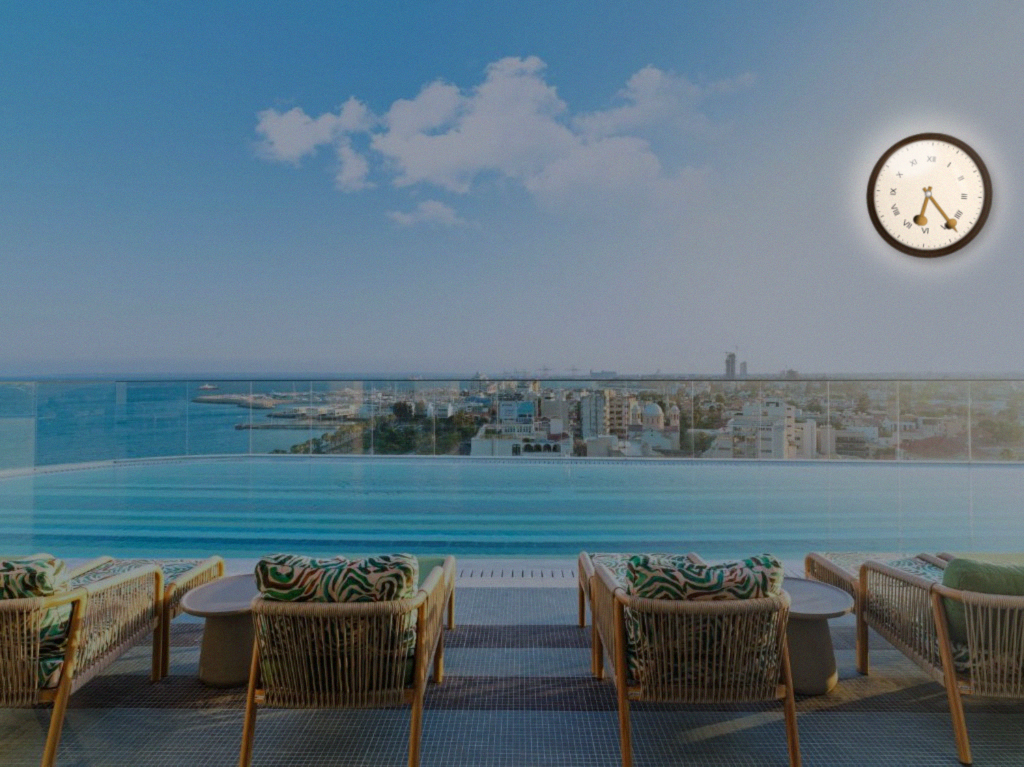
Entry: h=6 m=23
